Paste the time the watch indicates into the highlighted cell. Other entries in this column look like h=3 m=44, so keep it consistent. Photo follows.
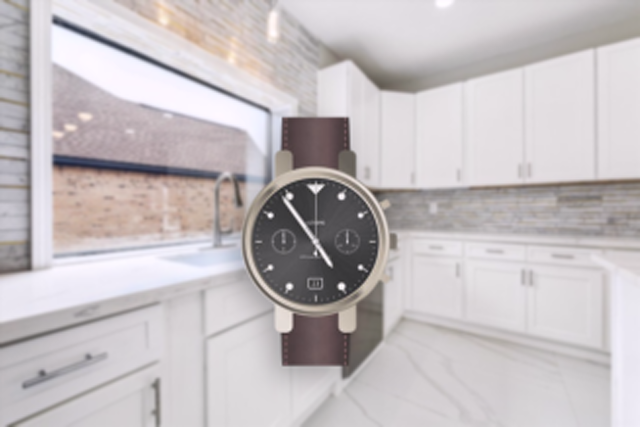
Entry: h=4 m=54
